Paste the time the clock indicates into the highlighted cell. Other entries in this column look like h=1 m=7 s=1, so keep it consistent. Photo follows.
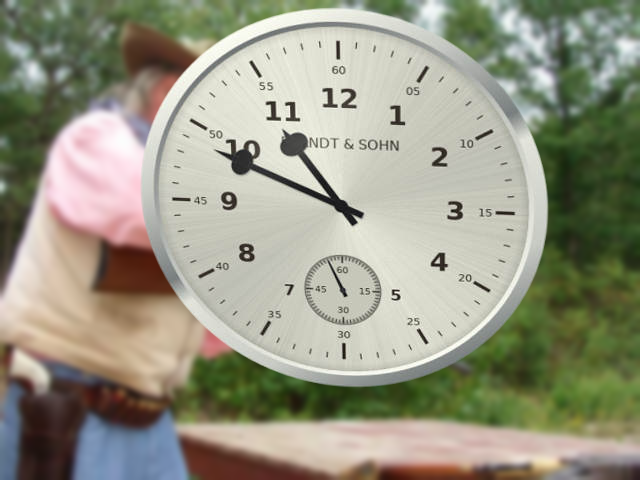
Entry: h=10 m=48 s=56
